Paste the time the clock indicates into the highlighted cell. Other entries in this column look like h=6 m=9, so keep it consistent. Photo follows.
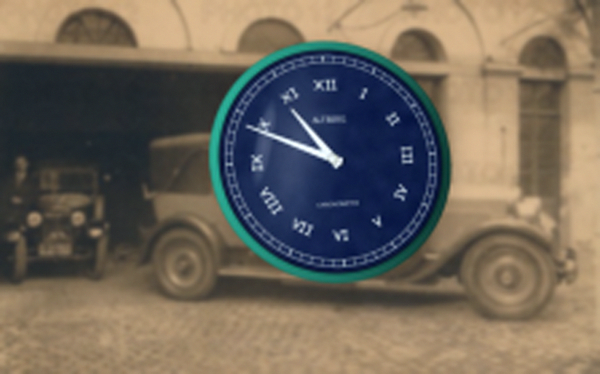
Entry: h=10 m=49
